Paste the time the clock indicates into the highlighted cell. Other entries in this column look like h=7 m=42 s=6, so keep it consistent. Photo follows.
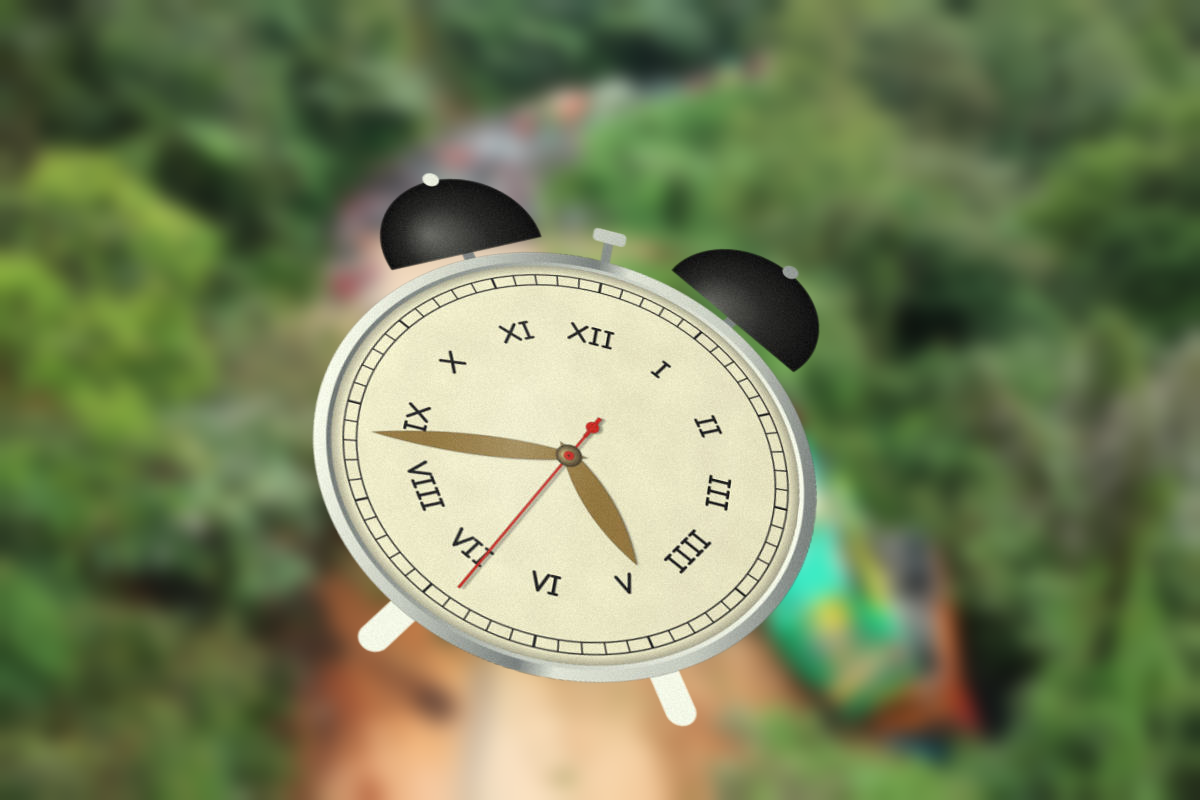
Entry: h=4 m=43 s=34
